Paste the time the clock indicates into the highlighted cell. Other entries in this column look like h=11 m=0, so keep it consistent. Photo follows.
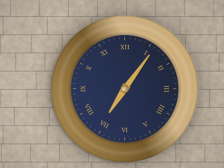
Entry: h=7 m=6
